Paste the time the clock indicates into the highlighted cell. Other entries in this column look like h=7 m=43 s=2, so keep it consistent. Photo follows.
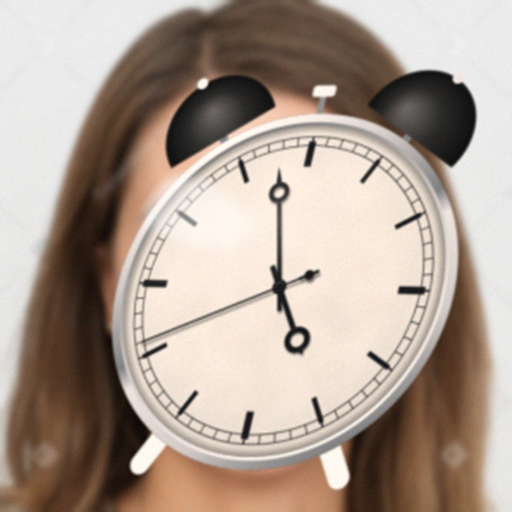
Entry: h=4 m=57 s=41
